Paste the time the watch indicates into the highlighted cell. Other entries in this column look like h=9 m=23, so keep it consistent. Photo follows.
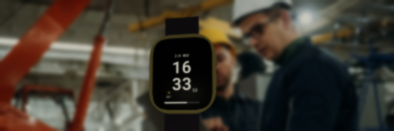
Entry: h=16 m=33
